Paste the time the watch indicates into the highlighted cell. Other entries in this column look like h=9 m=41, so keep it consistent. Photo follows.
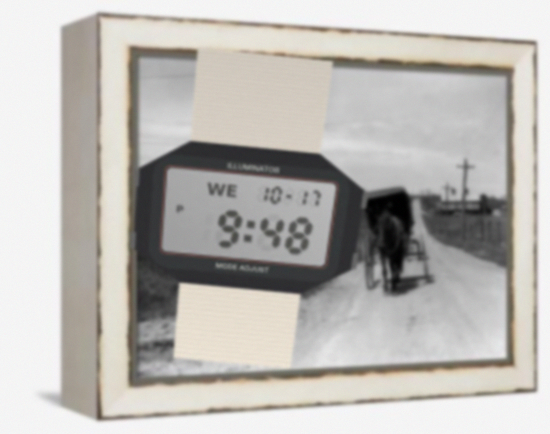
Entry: h=9 m=48
